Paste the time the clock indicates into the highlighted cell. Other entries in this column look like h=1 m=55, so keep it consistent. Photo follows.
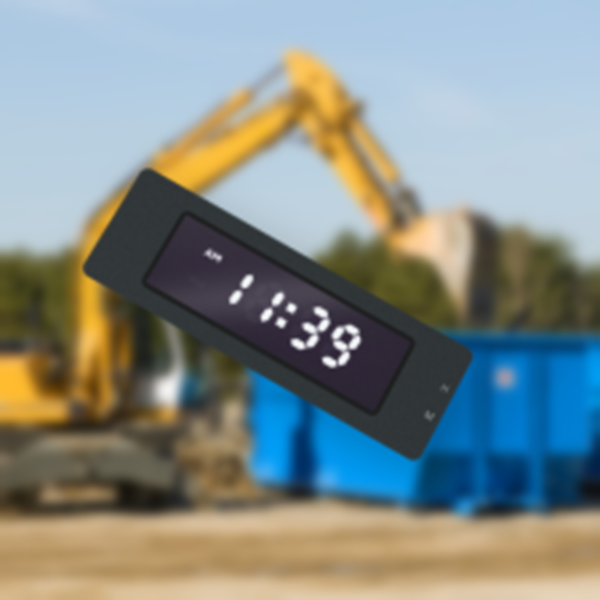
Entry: h=11 m=39
